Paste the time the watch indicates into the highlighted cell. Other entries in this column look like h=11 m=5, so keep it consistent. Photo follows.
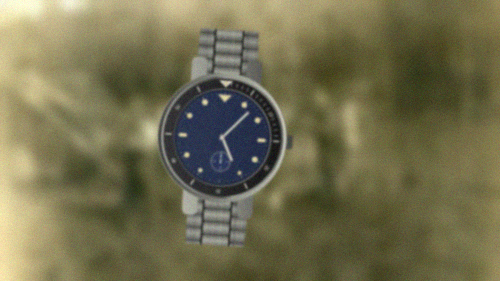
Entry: h=5 m=7
